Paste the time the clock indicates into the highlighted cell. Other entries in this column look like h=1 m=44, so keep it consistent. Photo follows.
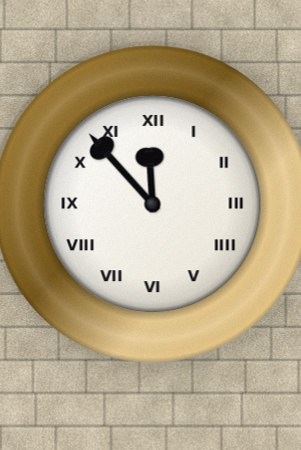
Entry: h=11 m=53
